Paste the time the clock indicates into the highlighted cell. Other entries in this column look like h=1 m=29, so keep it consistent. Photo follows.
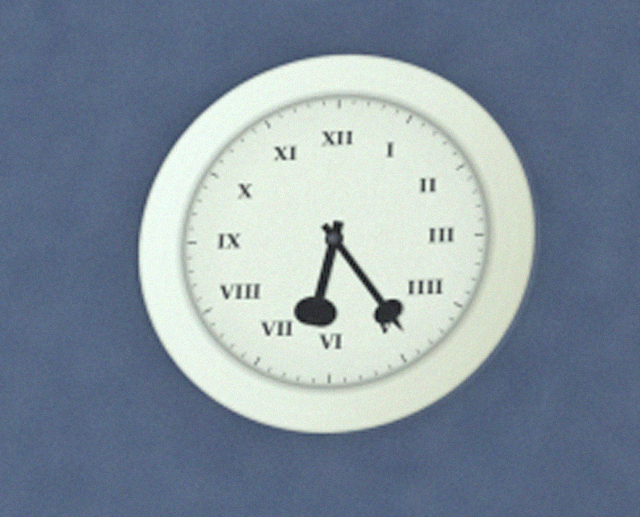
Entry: h=6 m=24
